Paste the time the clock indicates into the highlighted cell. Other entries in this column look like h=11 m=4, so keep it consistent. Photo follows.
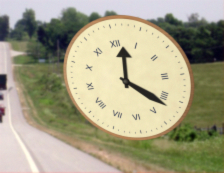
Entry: h=12 m=22
